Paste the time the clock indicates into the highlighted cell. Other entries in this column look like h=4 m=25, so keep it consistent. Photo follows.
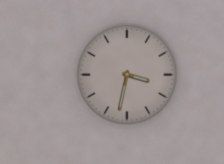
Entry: h=3 m=32
